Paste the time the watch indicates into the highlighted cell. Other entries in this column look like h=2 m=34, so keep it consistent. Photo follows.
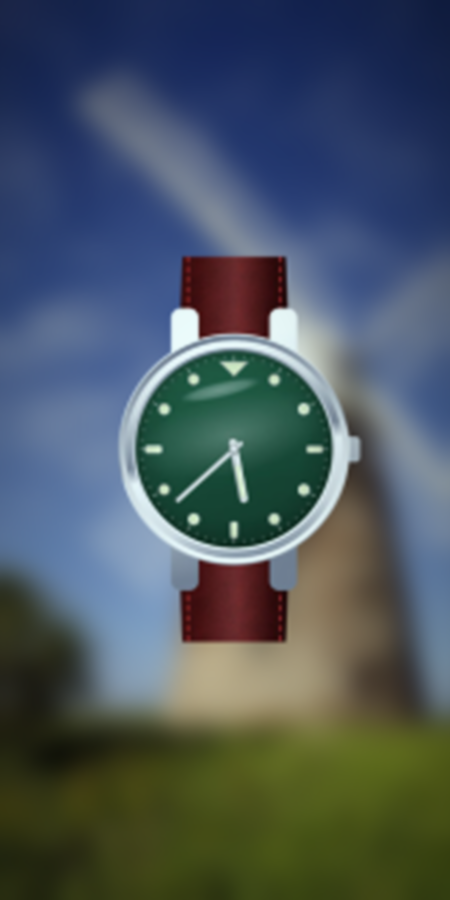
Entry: h=5 m=38
